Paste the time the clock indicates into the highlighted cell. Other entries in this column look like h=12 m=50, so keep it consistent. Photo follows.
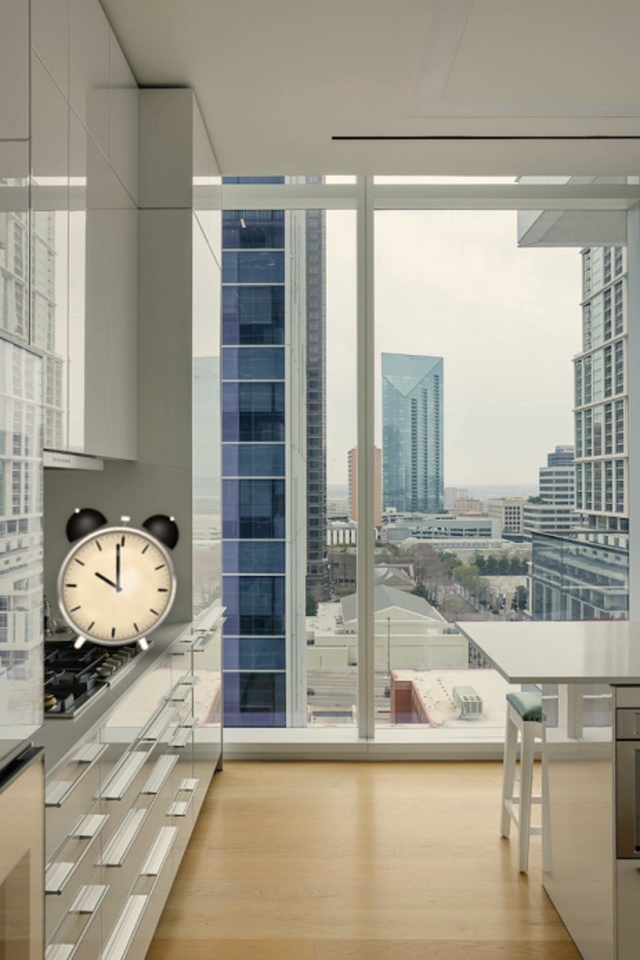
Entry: h=9 m=59
